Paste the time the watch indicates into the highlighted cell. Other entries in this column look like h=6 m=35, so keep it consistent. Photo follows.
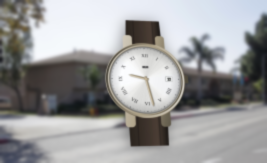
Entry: h=9 m=28
